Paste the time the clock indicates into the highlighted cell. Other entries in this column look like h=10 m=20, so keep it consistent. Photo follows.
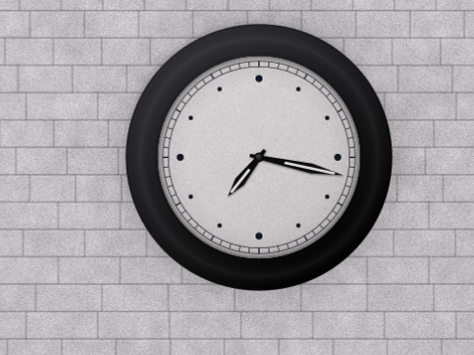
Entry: h=7 m=17
